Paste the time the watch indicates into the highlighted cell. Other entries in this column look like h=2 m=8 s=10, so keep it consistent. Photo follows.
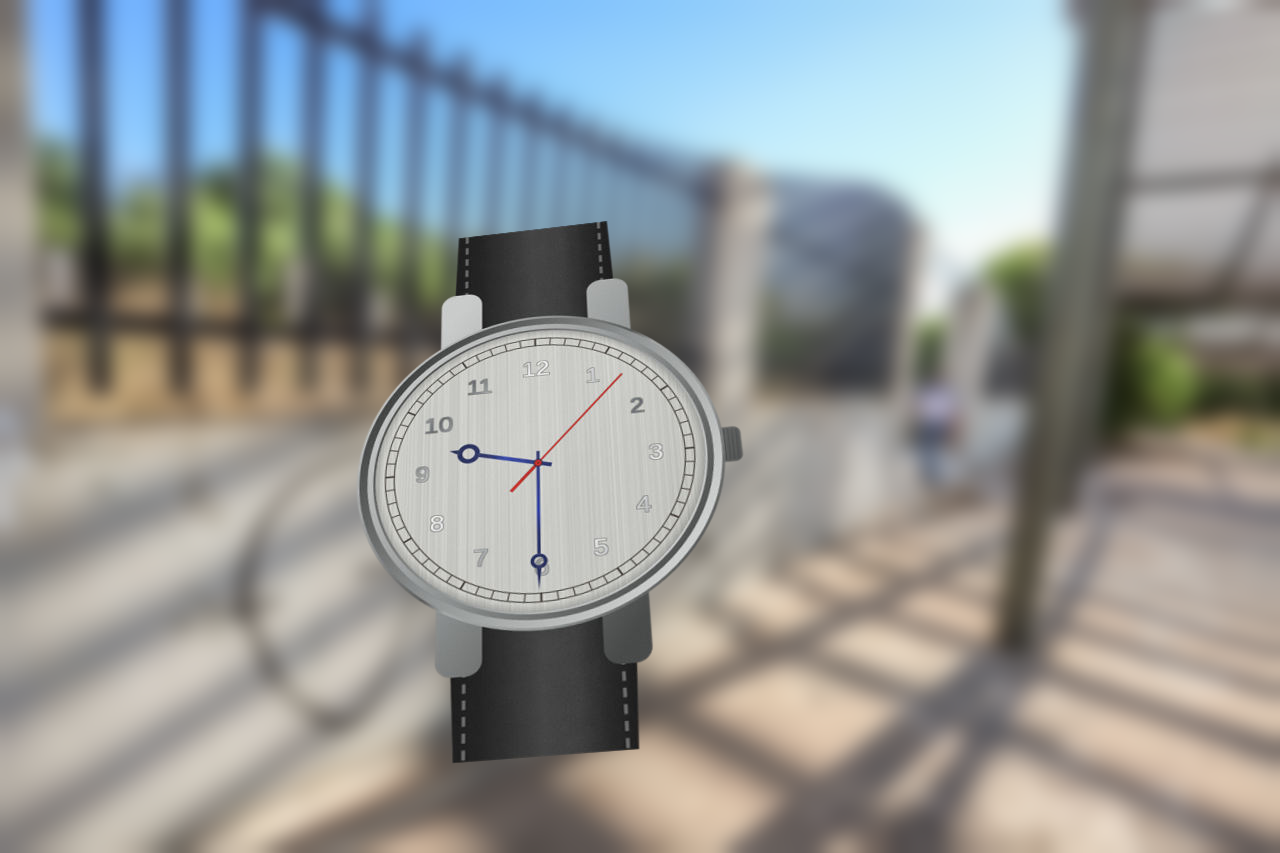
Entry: h=9 m=30 s=7
